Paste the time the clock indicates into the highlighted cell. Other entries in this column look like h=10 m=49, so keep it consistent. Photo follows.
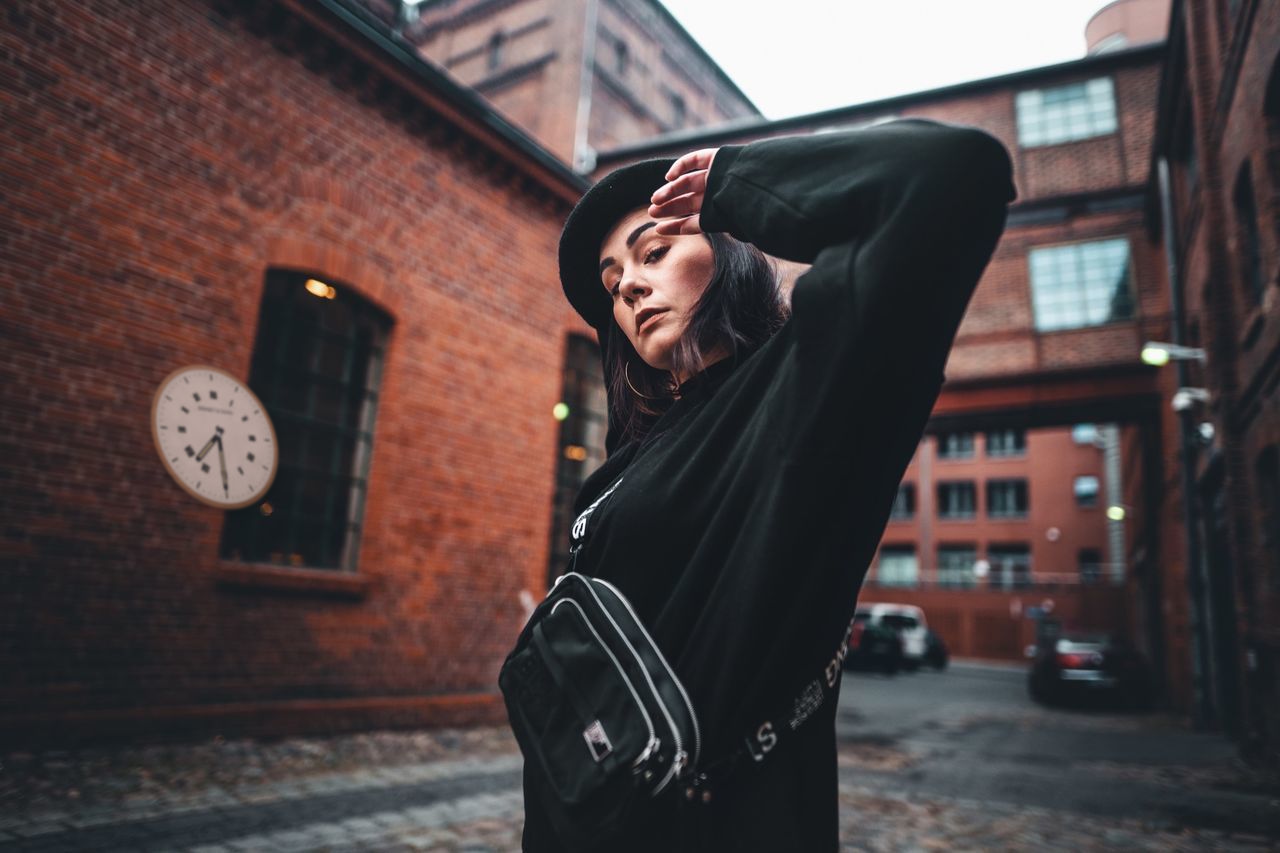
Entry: h=7 m=30
